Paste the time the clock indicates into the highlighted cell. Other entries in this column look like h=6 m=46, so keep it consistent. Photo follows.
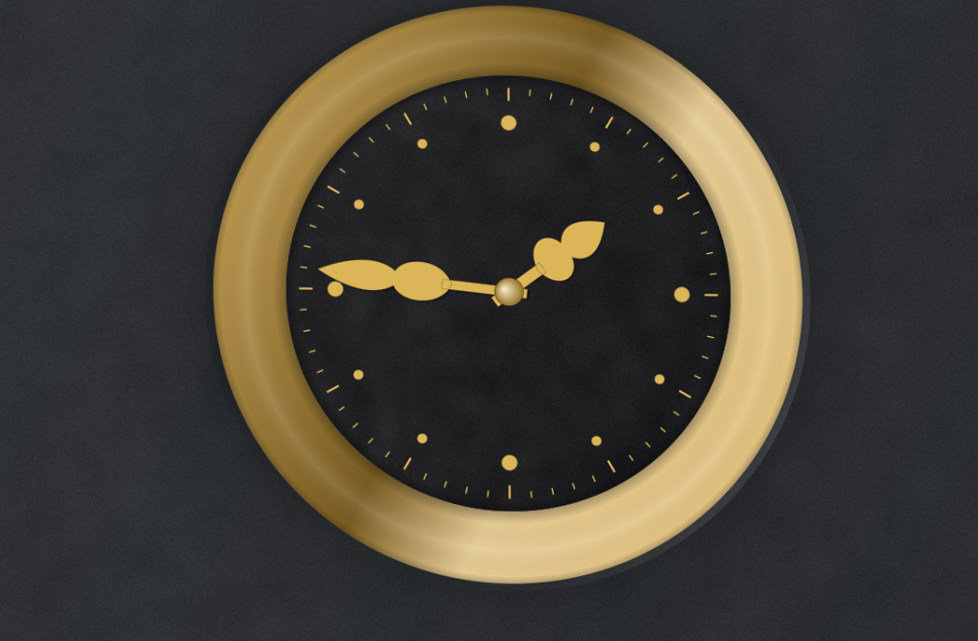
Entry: h=1 m=46
